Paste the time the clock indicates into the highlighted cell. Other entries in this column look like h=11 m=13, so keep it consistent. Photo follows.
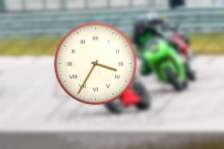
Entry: h=3 m=35
